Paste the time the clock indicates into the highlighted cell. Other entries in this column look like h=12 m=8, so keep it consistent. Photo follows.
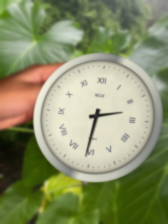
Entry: h=2 m=31
